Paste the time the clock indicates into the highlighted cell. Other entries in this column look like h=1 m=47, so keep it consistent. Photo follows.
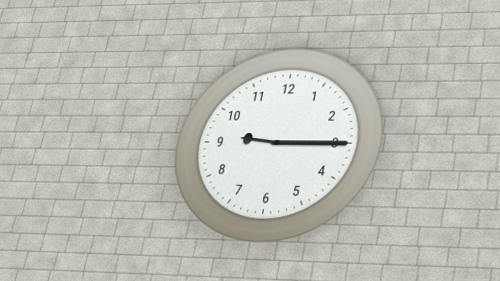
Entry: h=9 m=15
